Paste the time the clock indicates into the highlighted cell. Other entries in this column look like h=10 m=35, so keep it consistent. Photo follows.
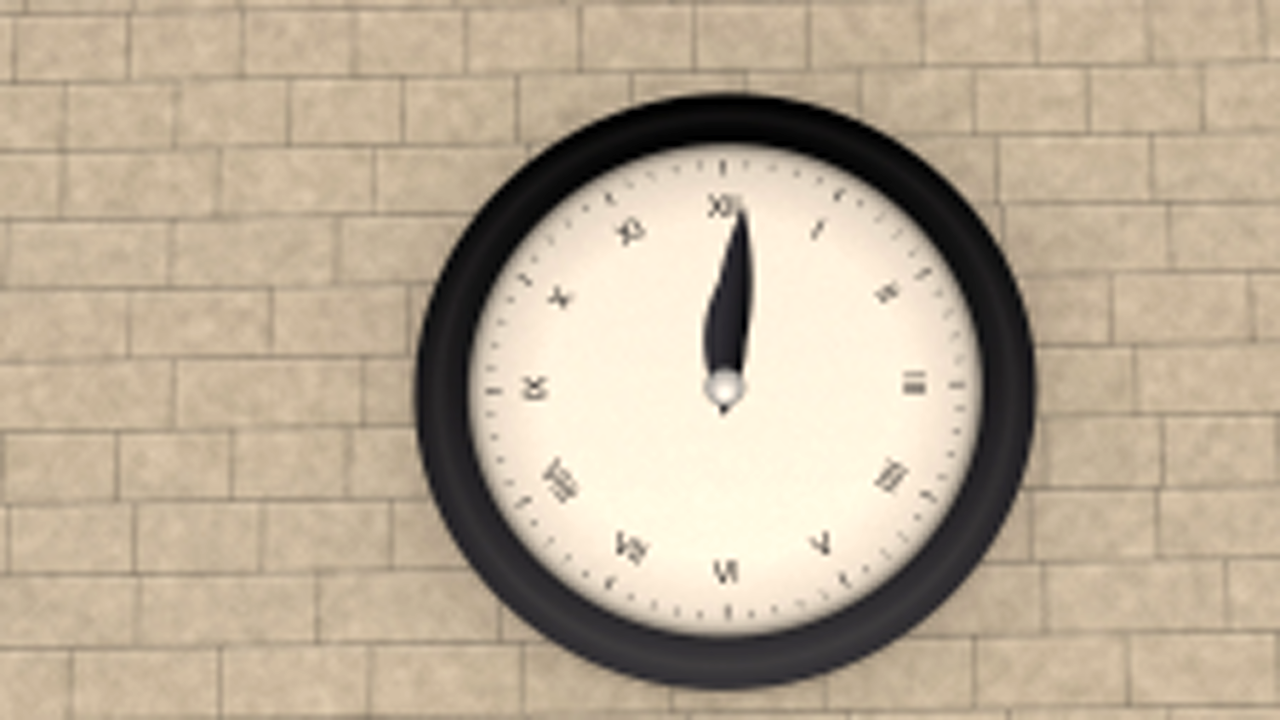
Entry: h=12 m=1
